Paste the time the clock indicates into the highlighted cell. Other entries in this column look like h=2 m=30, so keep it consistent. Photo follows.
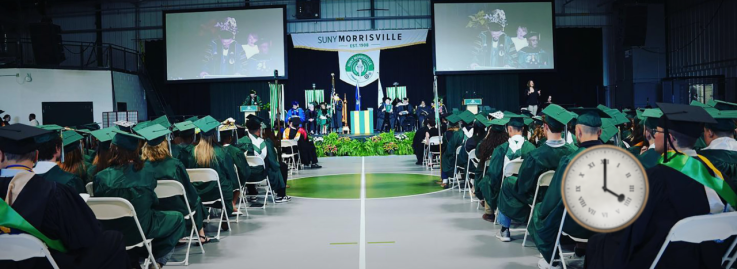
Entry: h=4 m=0
